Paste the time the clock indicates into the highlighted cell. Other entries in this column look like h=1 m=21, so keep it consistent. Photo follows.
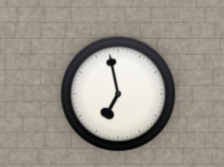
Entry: h=6 m=58
